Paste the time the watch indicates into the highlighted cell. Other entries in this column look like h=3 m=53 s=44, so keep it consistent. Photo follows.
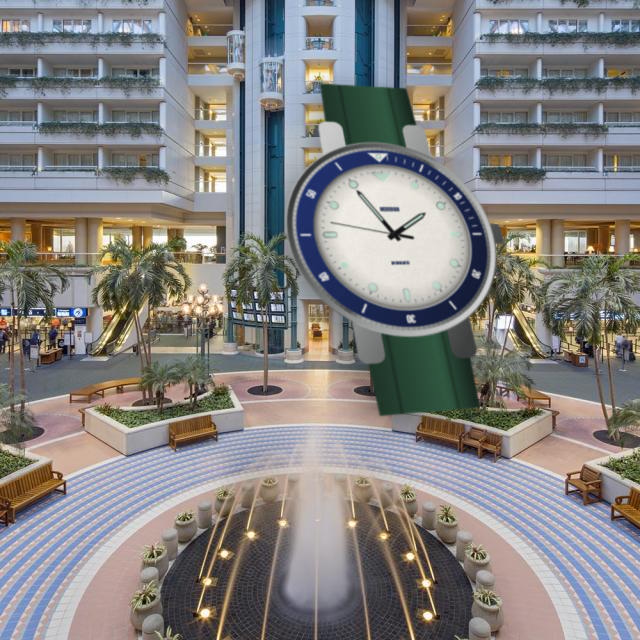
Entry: h=1 m=54 s=47
